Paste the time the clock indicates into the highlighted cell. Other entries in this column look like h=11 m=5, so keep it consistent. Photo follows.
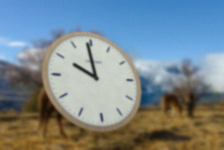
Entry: h=9 m=59
